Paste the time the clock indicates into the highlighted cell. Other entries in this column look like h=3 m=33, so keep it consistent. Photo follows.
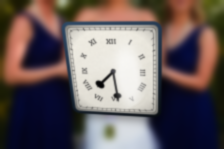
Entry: h=7 m=29
